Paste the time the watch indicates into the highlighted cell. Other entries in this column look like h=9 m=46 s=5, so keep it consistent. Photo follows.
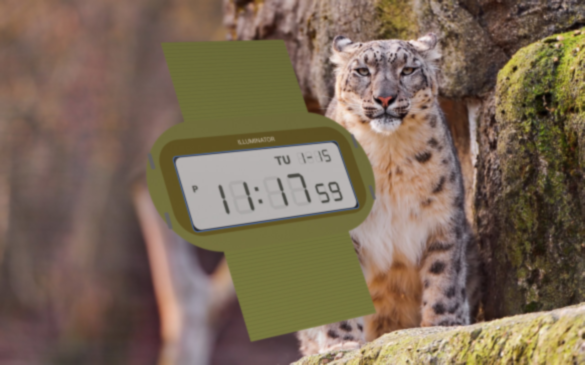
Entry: h=11 m=17 s=59
